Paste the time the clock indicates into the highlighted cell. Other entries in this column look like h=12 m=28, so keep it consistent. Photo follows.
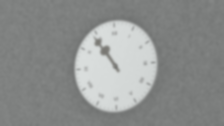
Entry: h=10 m=54
